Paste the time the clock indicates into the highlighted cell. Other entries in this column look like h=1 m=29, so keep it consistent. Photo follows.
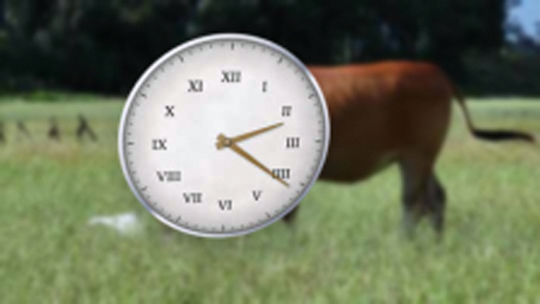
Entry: h=2 m=21
